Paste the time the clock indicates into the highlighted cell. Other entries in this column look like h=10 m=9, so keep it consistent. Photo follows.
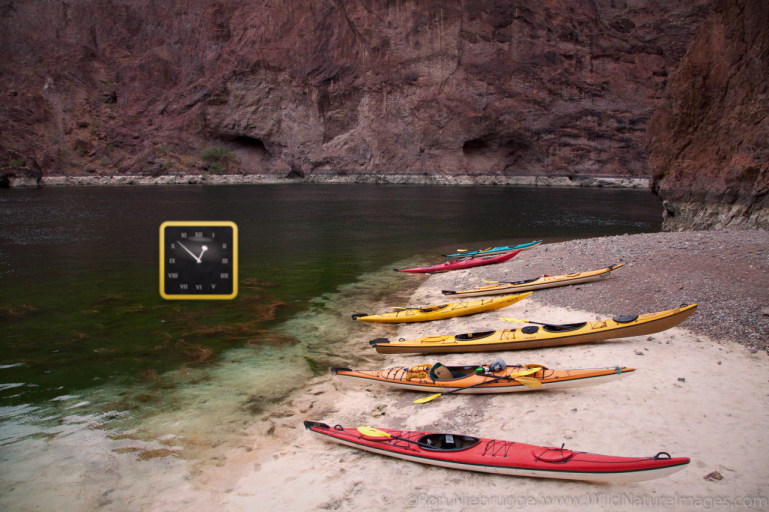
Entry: h=12 m=52
